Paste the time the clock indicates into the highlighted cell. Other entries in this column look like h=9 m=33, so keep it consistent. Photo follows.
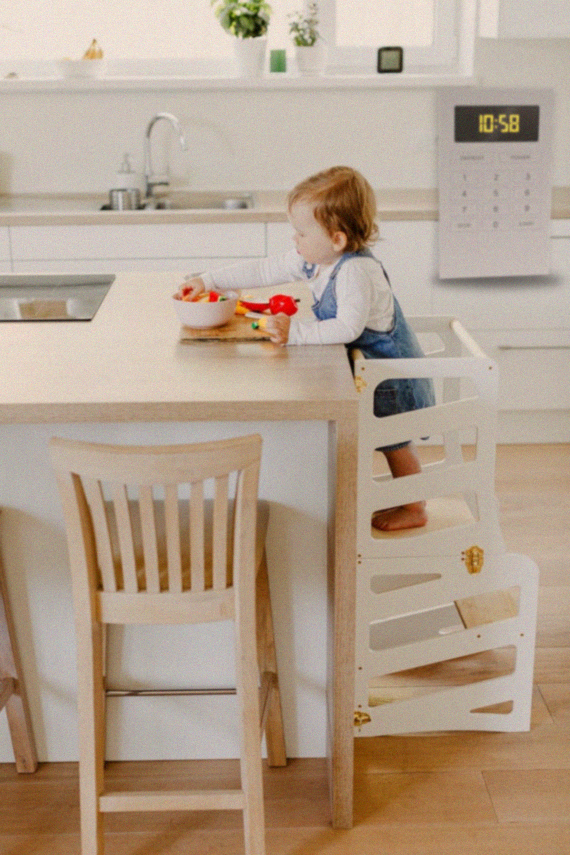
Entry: h=10 m=58
